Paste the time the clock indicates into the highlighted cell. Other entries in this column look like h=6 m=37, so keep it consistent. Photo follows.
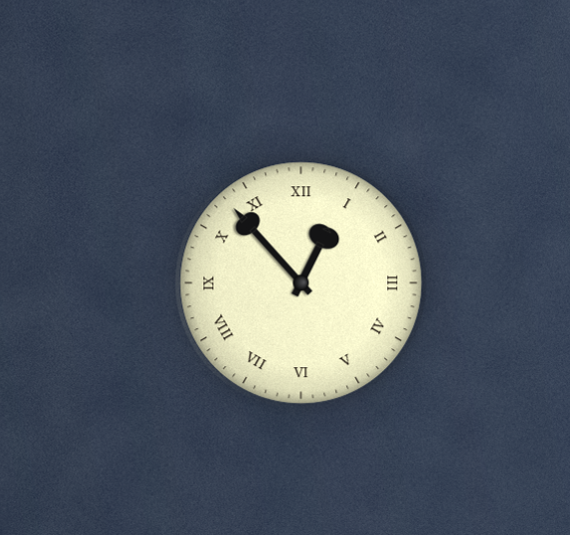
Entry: h=12 m=53
